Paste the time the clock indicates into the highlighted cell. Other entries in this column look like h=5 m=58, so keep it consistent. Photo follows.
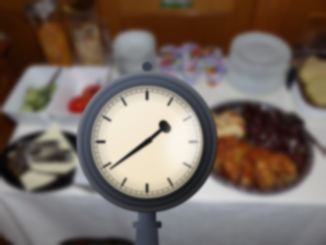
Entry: h=1 m=39
